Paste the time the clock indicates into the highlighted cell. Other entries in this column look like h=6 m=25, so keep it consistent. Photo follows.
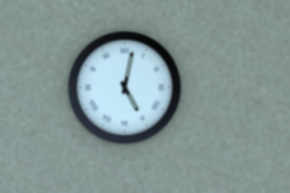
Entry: h=5 m=2
